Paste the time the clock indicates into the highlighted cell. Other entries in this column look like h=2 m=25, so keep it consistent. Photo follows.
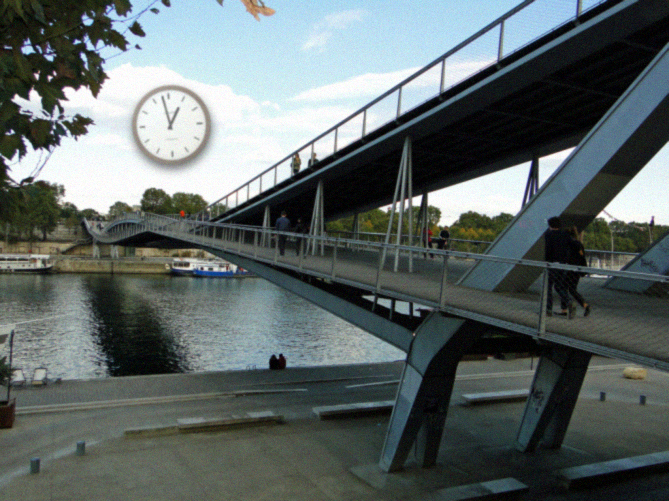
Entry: h=12 m=58
